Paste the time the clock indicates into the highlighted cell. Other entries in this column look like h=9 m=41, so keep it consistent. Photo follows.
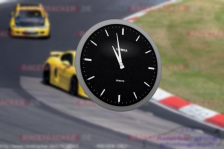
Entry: h=10 m=58
